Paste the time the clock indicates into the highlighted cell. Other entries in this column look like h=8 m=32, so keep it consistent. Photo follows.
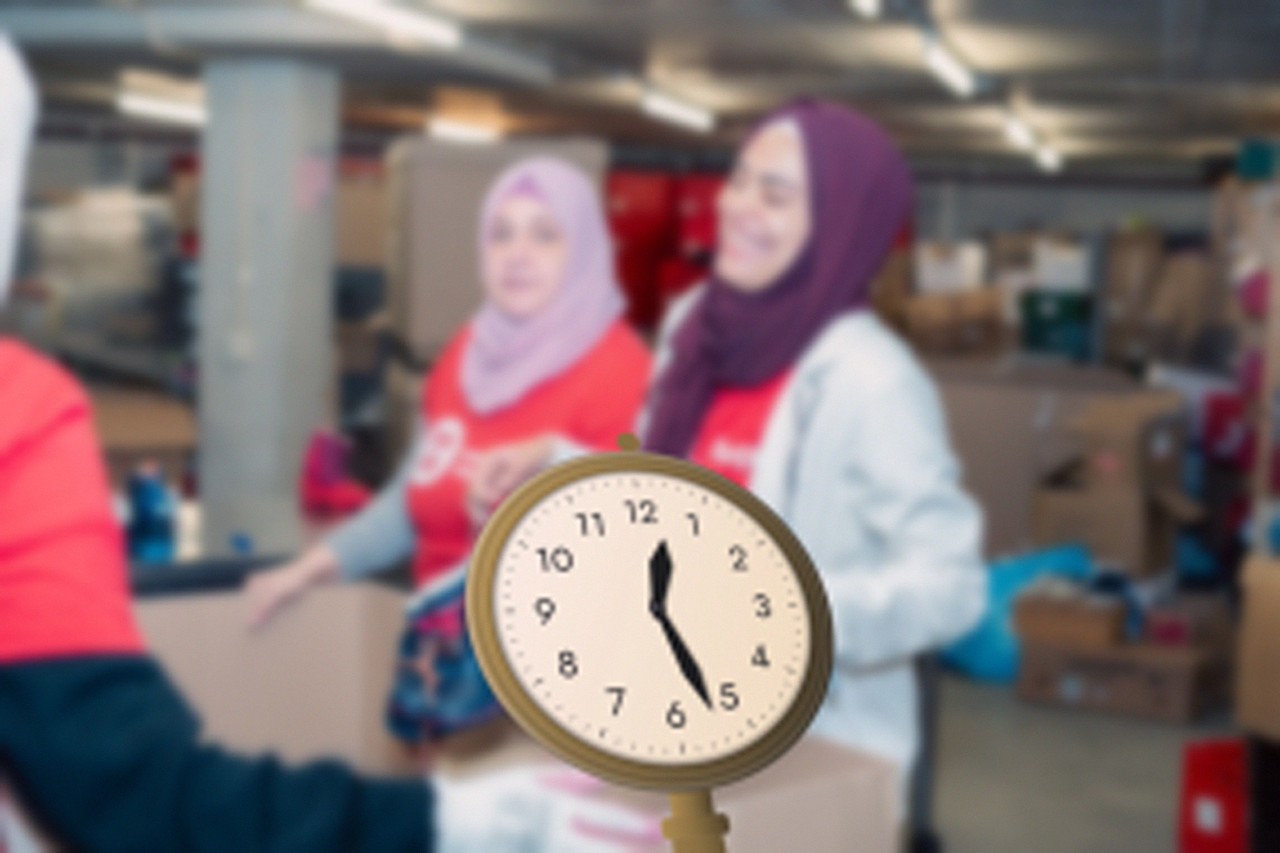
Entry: h=12 m=27
